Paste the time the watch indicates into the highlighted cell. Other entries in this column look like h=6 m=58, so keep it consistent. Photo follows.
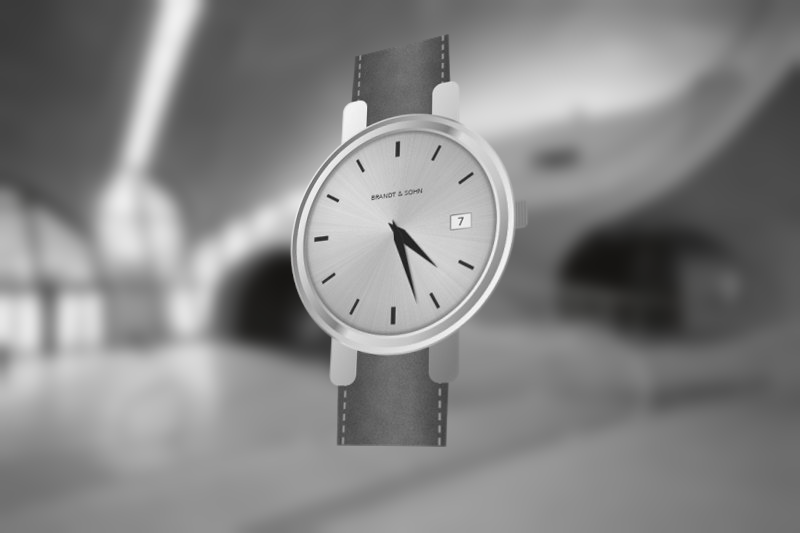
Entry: h=4 m=27
